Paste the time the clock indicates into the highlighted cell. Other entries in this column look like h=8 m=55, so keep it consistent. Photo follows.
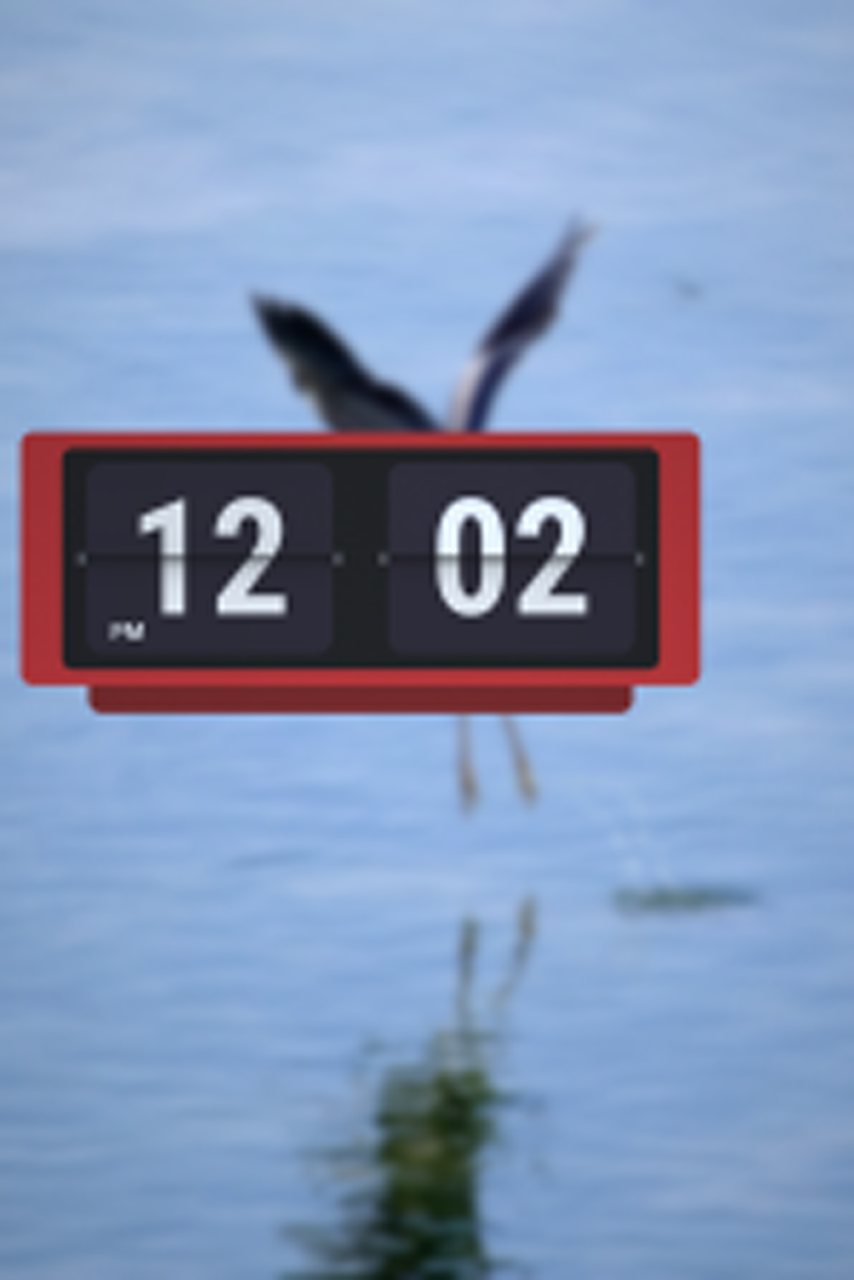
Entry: h=12 m=2
